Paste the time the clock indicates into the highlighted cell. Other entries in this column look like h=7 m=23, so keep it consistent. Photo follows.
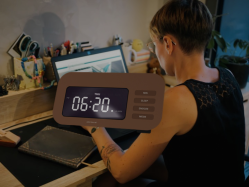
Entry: h=6 m=20
